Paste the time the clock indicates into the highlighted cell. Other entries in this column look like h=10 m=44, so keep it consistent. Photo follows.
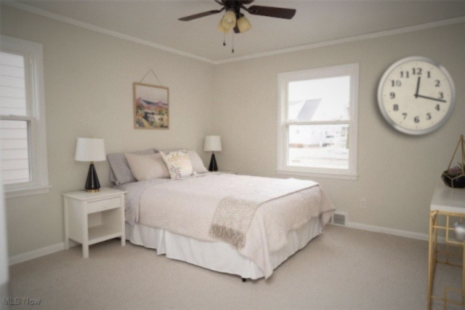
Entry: h=12 m=17
